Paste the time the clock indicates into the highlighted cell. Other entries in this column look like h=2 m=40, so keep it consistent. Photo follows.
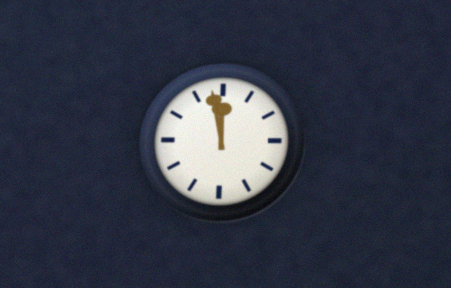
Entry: h=11 m=58
